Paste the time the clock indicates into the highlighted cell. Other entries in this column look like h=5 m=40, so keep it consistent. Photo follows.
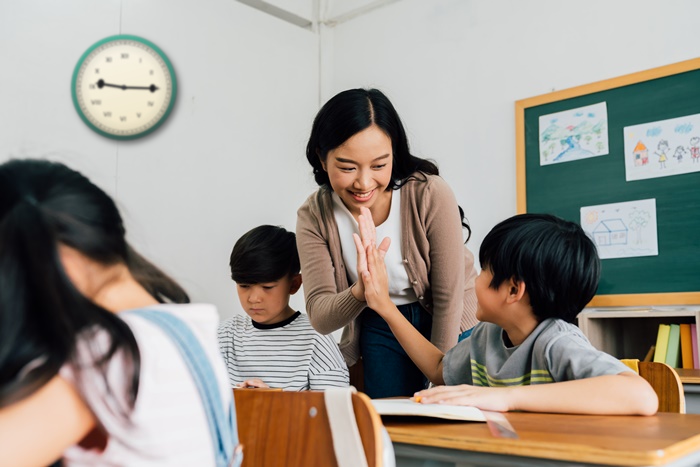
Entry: h=9 m=15
